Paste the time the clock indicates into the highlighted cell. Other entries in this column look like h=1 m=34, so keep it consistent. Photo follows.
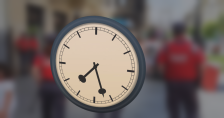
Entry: h=7 m=27
